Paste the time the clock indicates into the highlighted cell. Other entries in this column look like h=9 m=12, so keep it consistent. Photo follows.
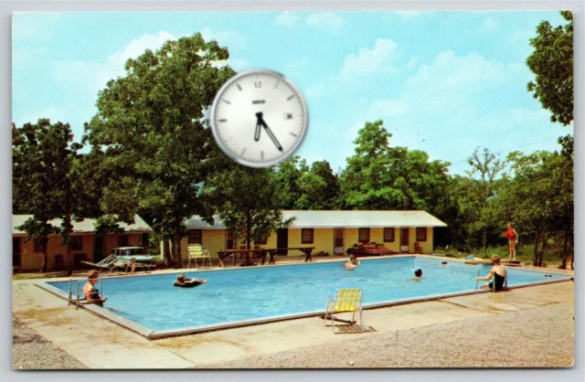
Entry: h=6 m=25
